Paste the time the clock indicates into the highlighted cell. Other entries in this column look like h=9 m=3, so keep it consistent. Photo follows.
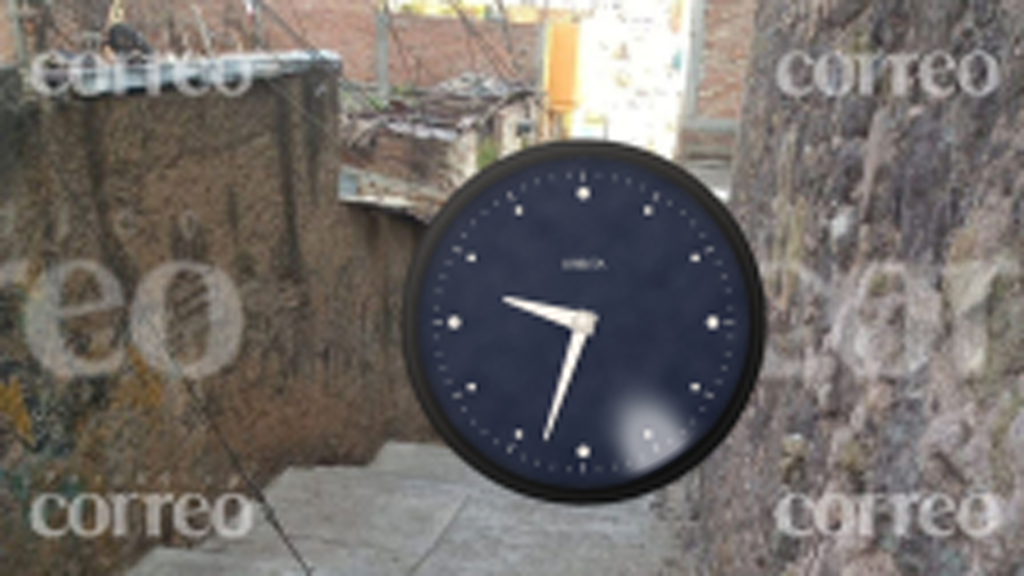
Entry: h=9 m=33
